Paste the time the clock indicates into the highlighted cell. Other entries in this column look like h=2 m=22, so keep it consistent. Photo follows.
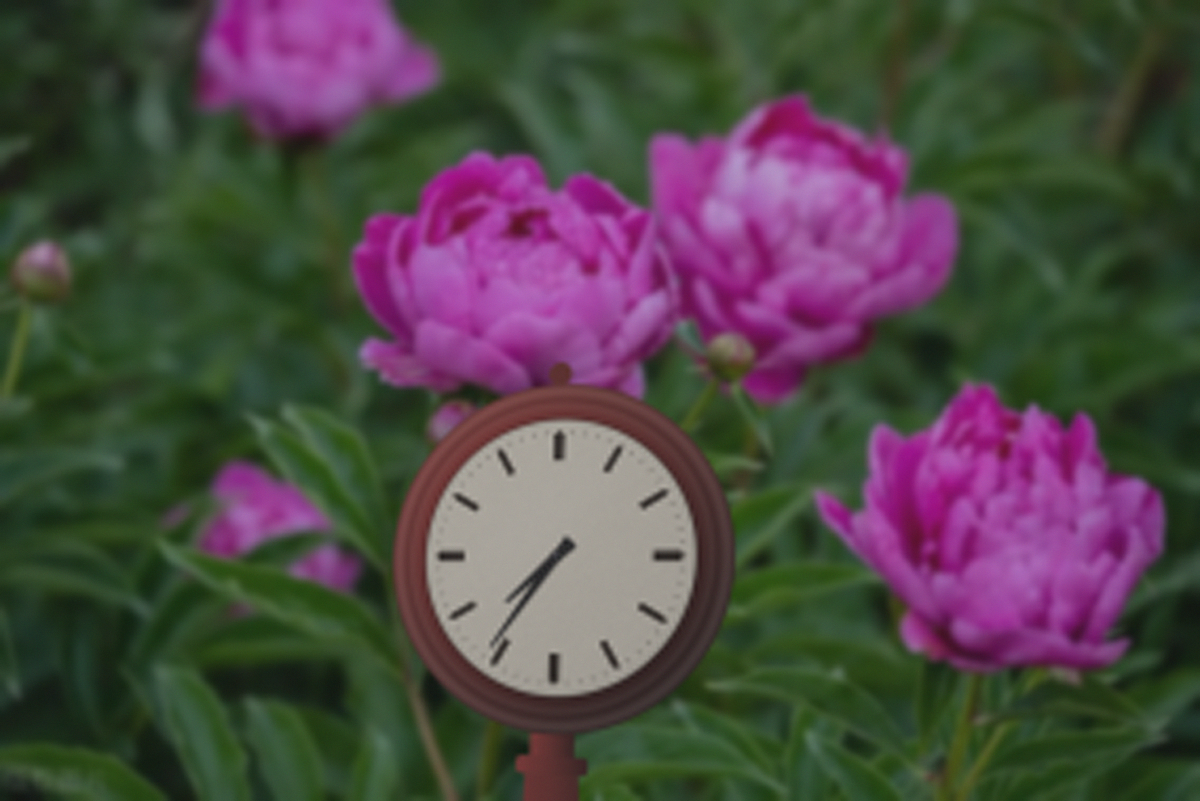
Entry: h=7 m=36
